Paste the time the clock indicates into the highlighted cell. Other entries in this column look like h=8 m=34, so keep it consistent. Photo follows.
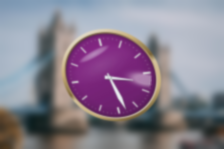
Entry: h=3 m=28
